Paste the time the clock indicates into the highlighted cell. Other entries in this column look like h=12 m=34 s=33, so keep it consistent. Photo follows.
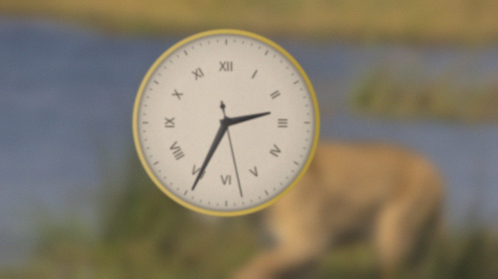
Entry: h=2 m=34 s=28
